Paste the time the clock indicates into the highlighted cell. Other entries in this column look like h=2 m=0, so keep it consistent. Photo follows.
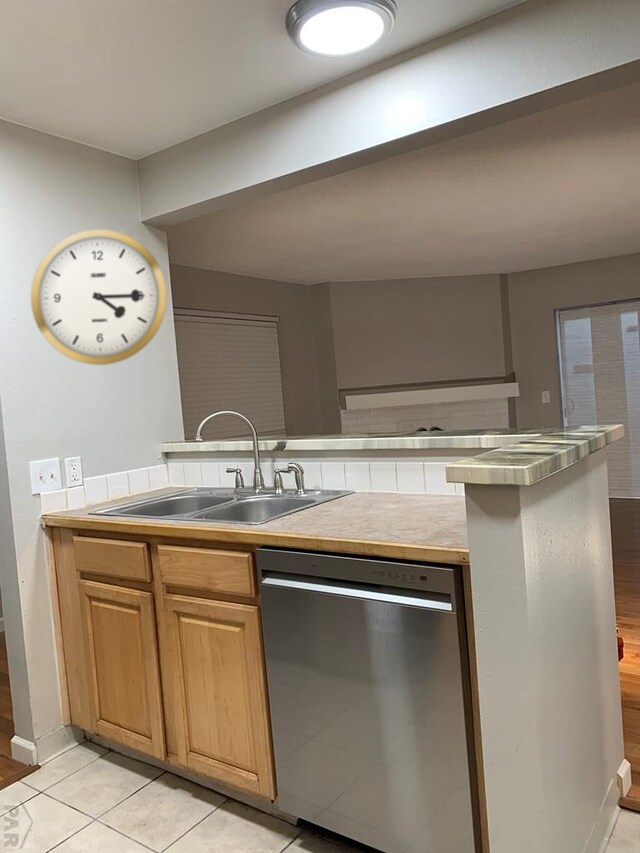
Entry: h=4 m=15
